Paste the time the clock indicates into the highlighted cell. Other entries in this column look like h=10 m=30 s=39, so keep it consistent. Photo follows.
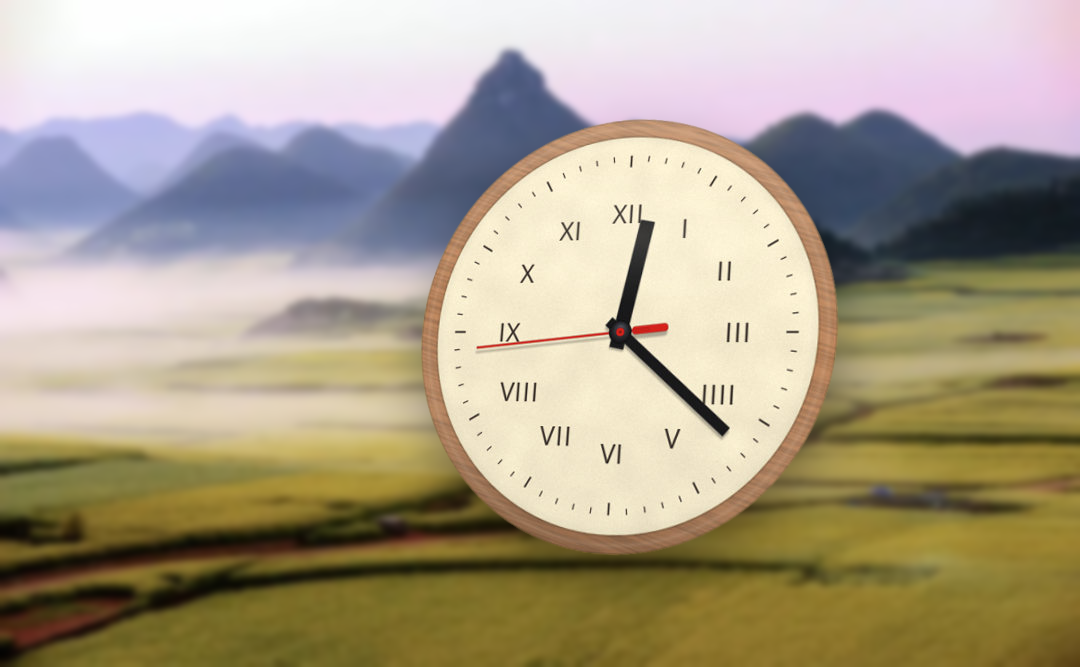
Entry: h=12 m=21 s=44
